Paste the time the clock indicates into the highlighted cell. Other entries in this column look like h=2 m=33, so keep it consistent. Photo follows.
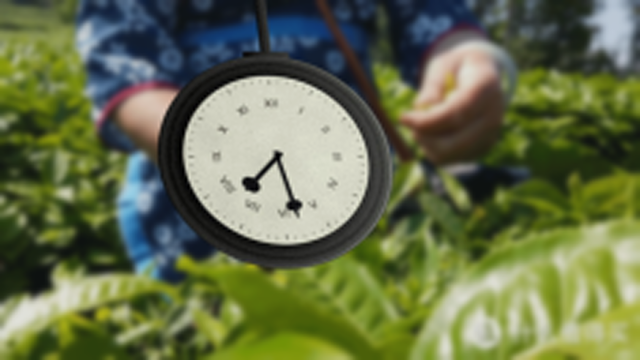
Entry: h=7 m=28
